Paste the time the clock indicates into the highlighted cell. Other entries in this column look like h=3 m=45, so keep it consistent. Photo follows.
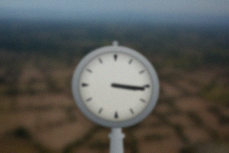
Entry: h=3 m=16
